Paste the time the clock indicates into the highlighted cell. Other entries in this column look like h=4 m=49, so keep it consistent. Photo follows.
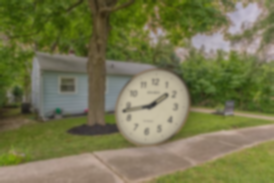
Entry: h=1 m=43
